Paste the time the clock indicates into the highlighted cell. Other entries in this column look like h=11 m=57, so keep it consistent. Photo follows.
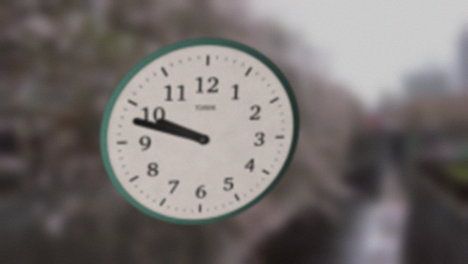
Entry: h=9 m=48
